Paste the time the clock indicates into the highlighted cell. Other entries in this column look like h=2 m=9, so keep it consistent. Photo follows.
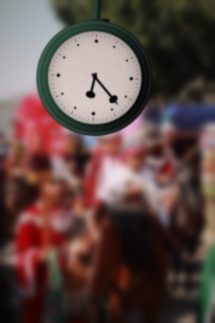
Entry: h=6 m=23
